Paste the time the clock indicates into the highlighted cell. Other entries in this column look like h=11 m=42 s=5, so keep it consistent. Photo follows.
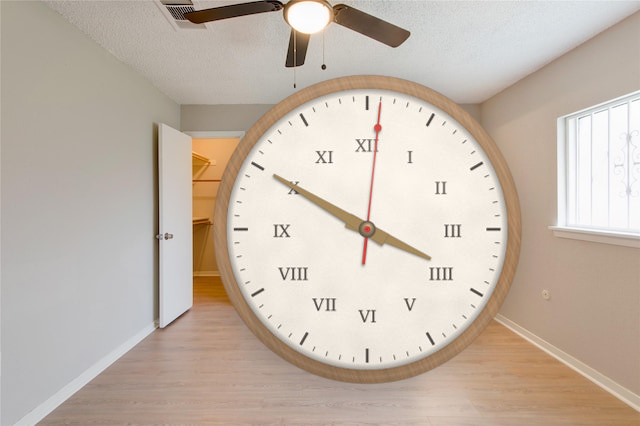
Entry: h=3 m=50 s=1
